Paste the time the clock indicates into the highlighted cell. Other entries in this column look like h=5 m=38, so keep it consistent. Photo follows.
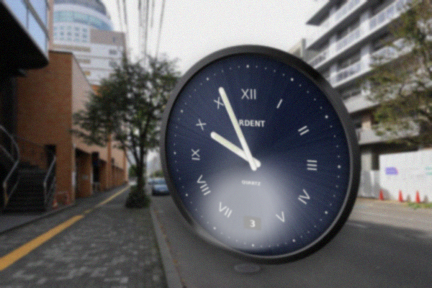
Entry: h=9 m=56
